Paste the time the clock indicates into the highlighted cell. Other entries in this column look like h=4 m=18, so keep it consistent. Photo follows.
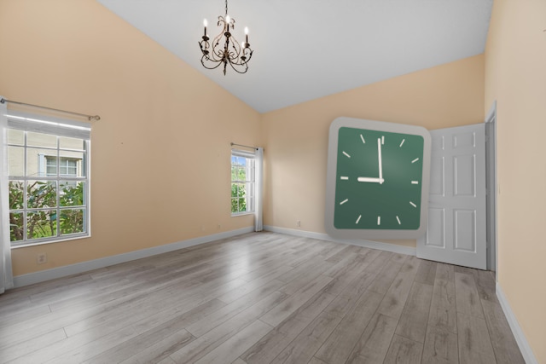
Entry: h=8 m=59
